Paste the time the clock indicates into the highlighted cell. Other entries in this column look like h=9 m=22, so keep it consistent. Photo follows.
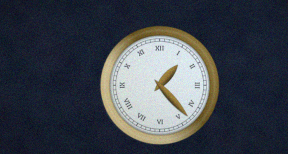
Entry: h=1 m=23
